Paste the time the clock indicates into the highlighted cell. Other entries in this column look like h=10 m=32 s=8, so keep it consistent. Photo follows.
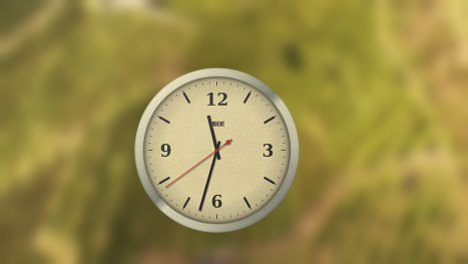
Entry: h=11 m=32 s=39
